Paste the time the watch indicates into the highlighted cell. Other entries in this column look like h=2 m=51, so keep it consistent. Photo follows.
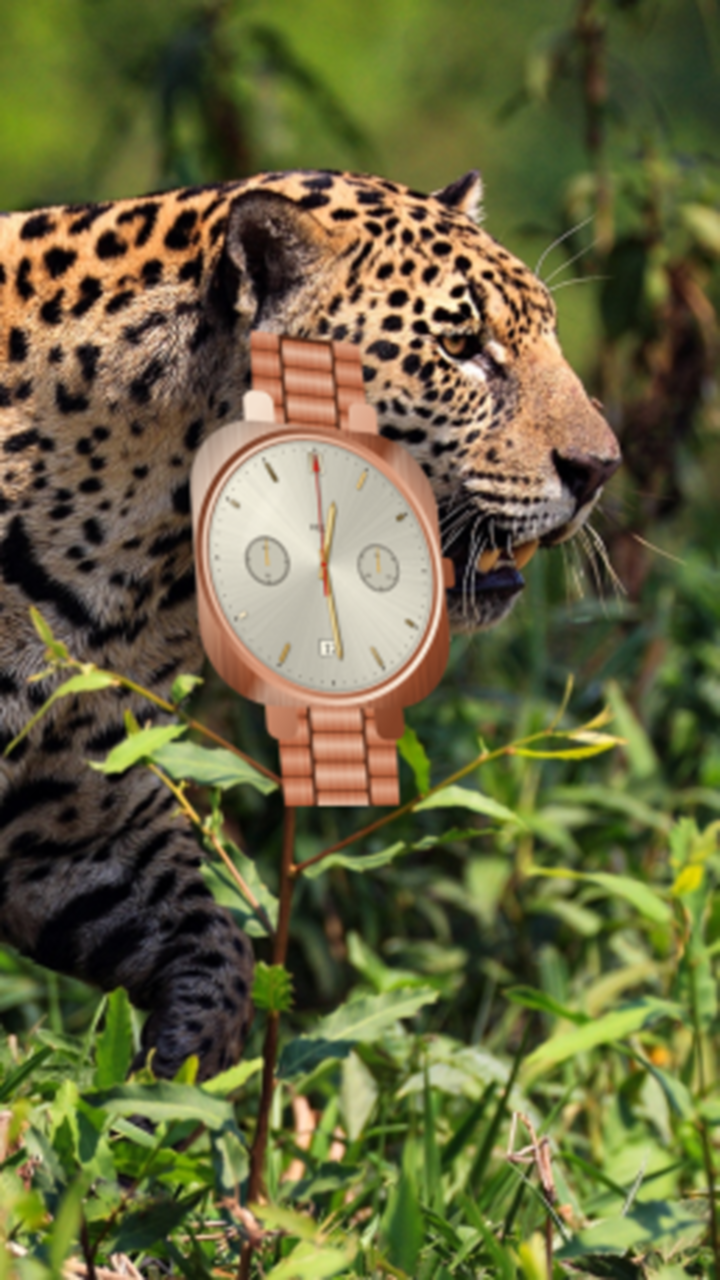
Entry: h=12 m=29
